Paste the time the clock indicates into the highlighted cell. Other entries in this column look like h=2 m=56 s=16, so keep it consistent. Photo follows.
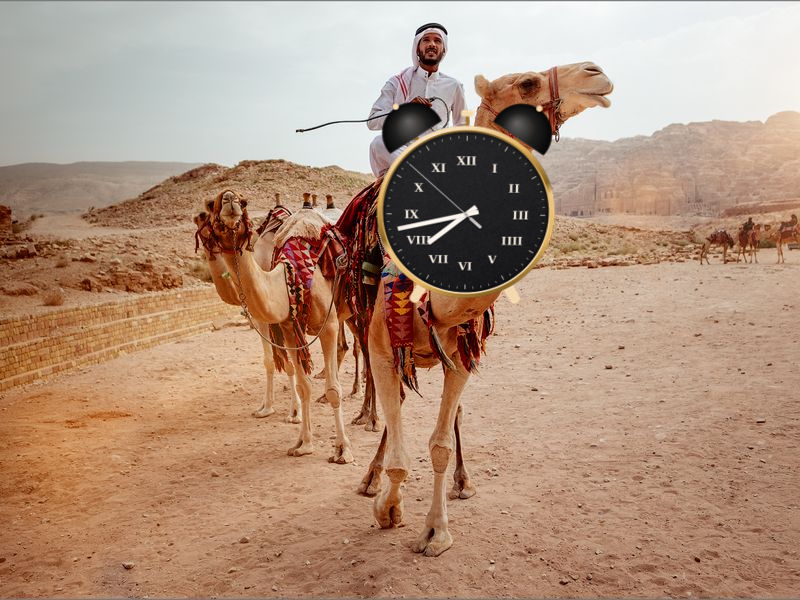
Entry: h=7 m=42 s=52
